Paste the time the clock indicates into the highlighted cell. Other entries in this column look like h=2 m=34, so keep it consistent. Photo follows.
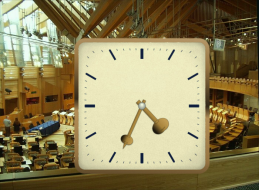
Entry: h=4 m=34
